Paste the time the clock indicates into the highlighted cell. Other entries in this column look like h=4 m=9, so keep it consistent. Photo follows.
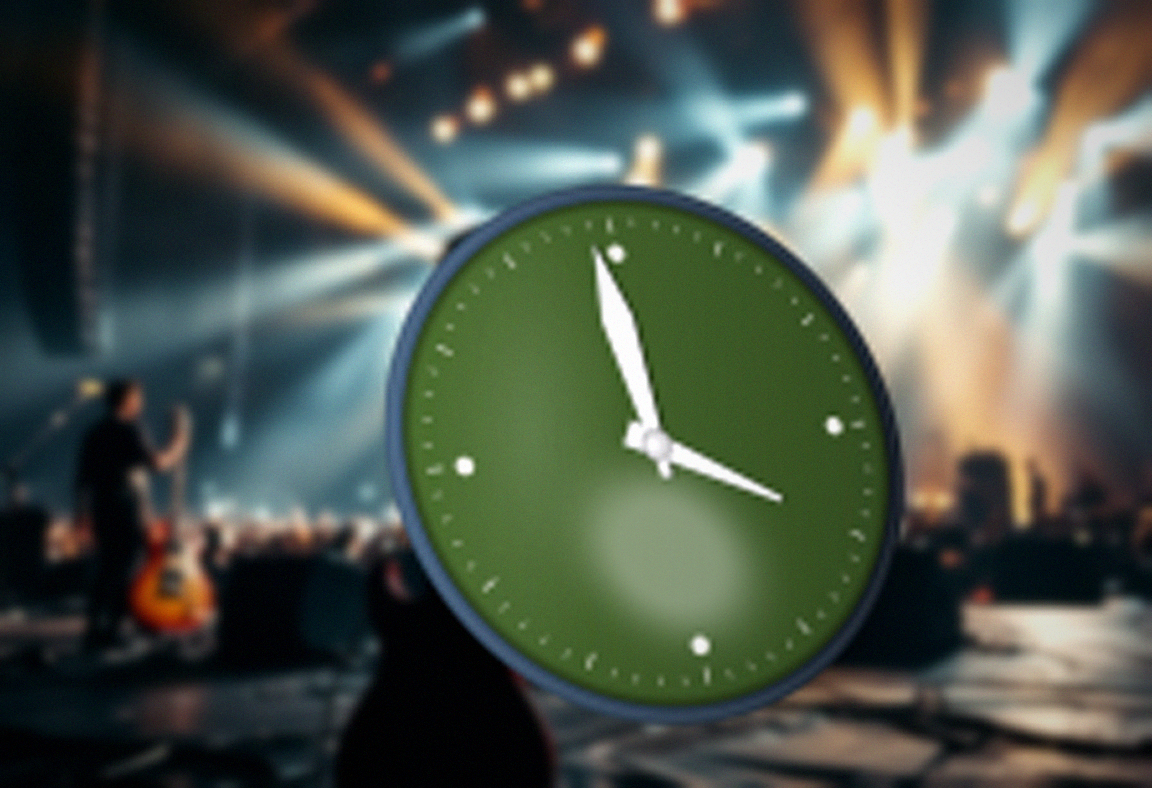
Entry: h=3 m=59
